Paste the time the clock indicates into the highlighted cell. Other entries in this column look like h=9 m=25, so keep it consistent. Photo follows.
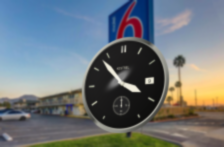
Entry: h=3 m=53
